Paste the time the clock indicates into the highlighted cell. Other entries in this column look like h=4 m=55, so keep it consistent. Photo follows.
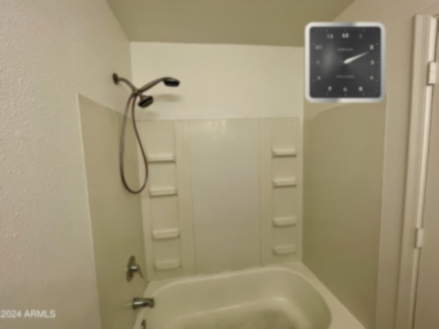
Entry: h=2 m=11
